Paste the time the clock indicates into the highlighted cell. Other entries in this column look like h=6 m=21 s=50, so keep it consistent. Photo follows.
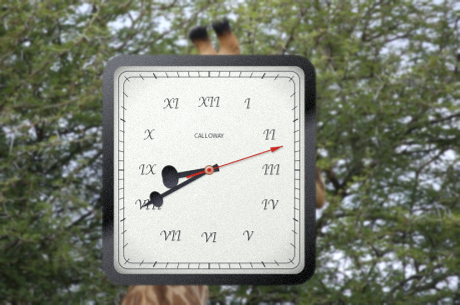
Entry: h=8 m=40 s=12
